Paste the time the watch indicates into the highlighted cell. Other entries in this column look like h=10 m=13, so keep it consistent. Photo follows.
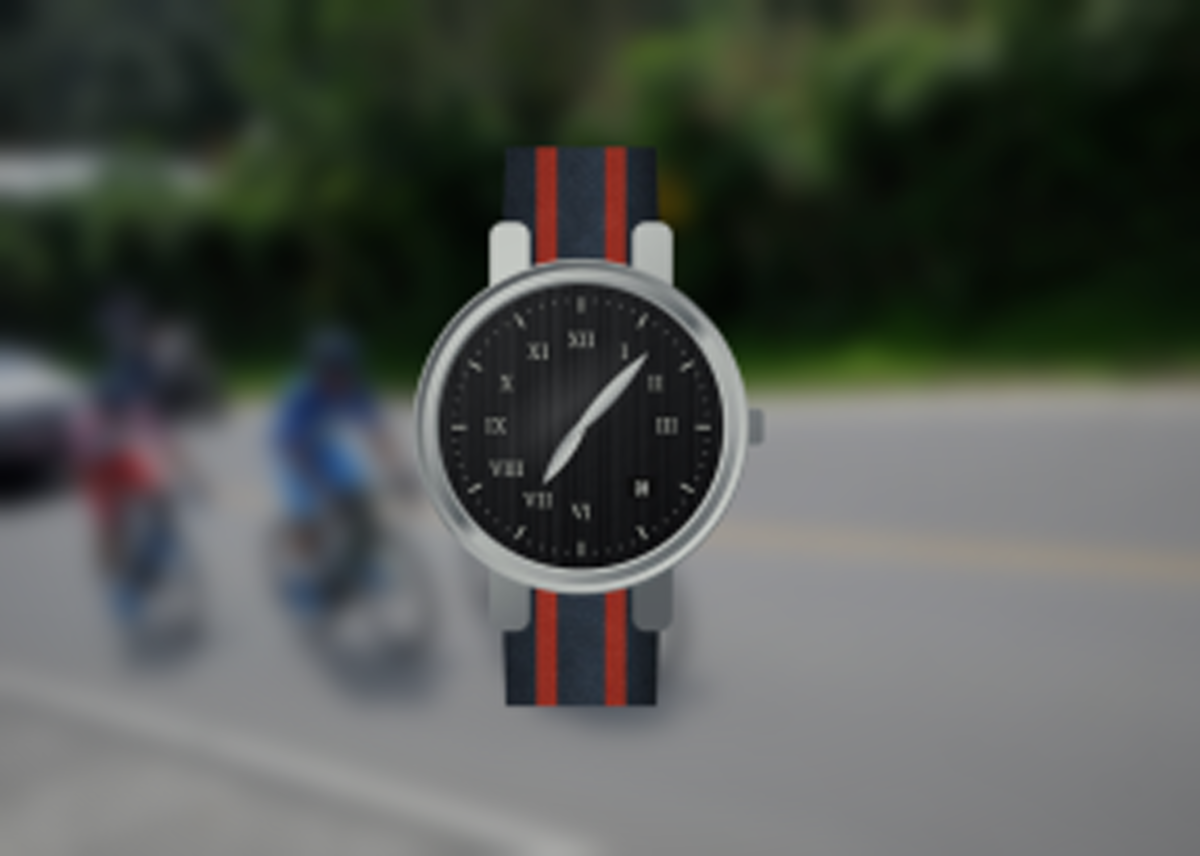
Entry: h=7 m=7
